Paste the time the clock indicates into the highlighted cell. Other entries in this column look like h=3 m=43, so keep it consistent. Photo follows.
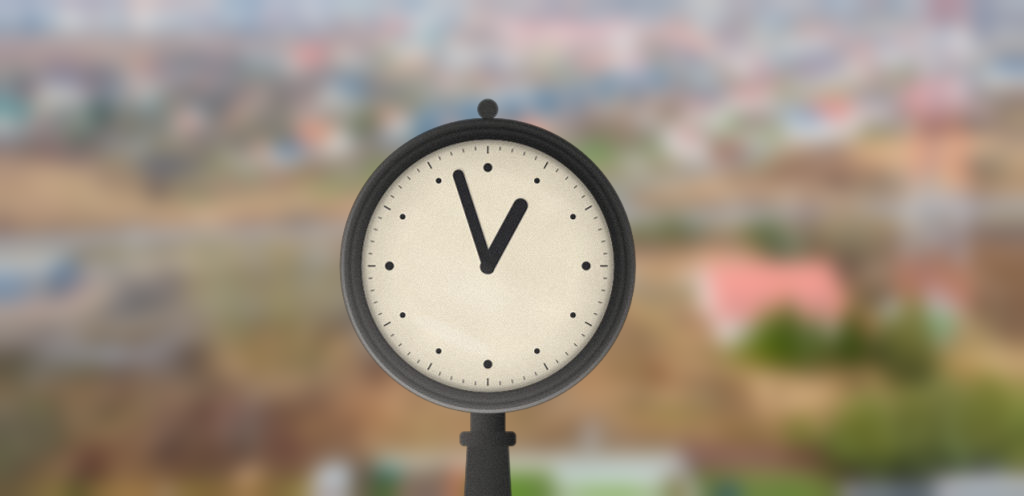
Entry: h=12 m=57
